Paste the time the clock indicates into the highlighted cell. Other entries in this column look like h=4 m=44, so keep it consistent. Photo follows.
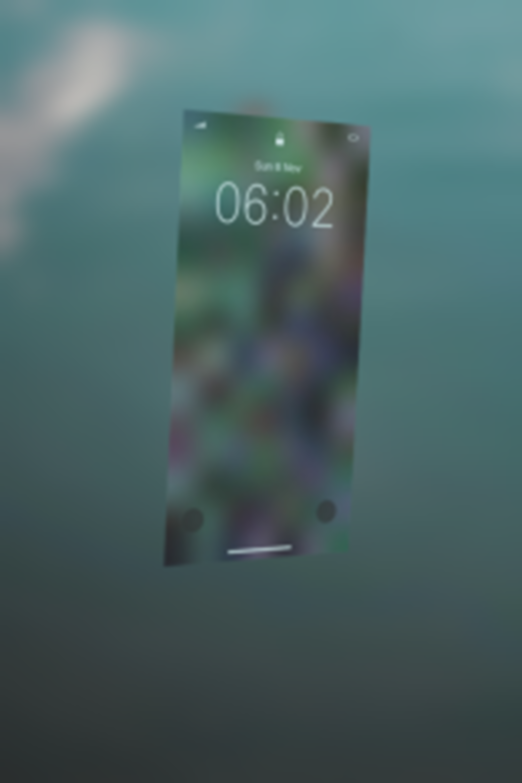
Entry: h=6 m=2
